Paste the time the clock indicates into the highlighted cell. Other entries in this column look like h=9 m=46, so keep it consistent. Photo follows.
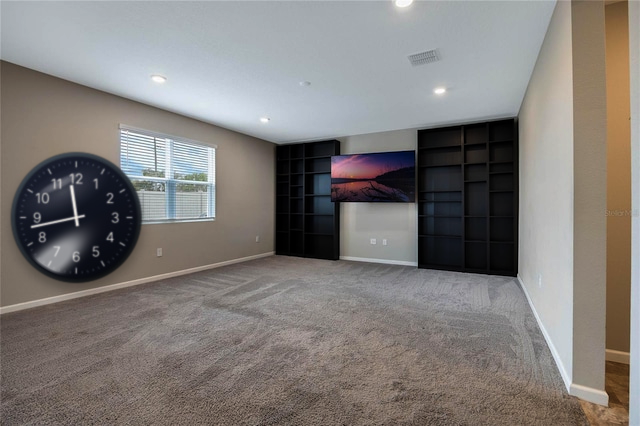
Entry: h=11 m=43
